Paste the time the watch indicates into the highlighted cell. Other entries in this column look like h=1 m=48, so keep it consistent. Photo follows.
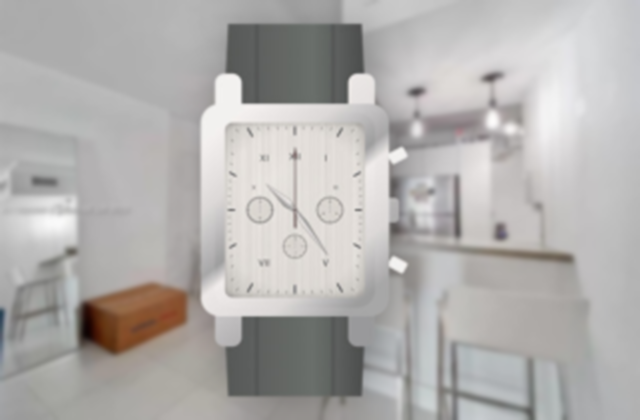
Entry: h=10 m=24
